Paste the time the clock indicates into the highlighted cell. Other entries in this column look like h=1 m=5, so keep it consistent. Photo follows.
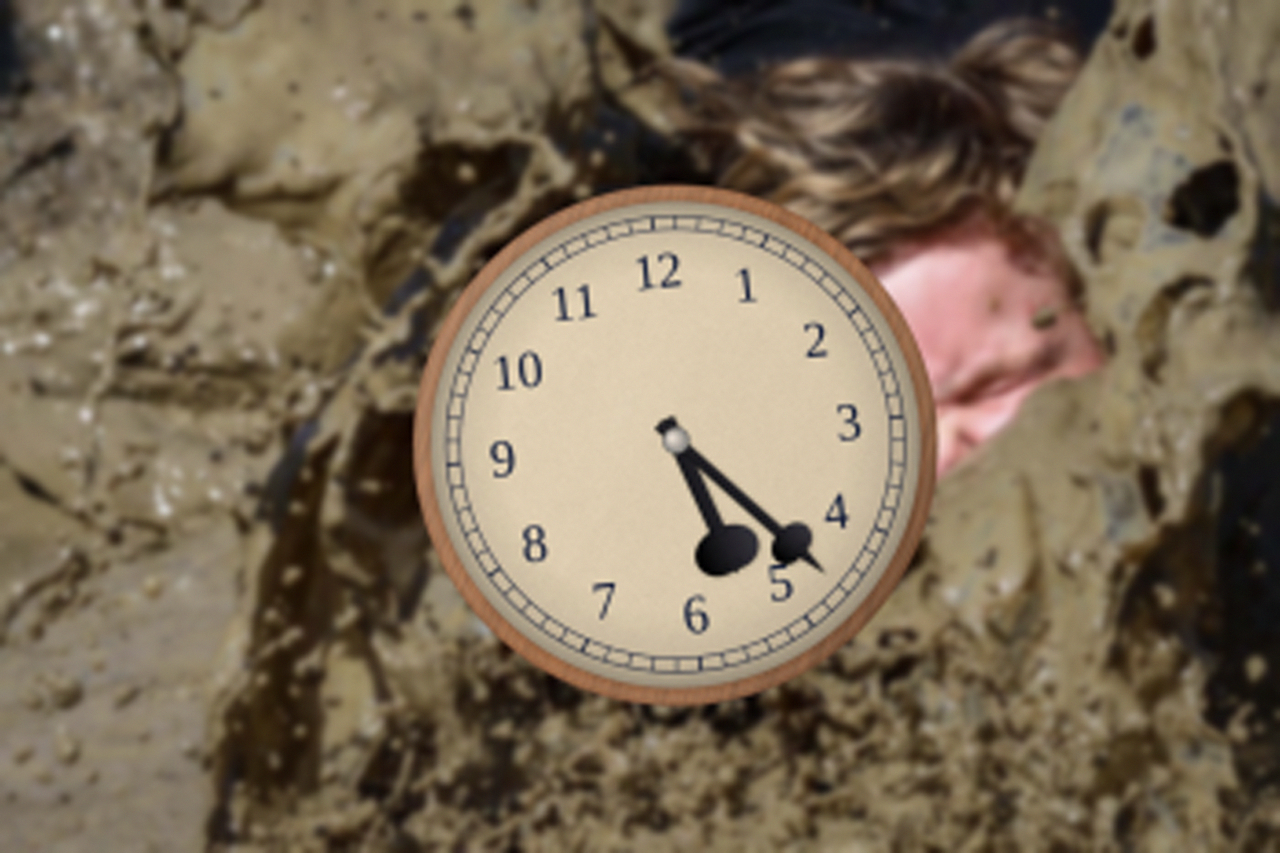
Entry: h=5 m=23
